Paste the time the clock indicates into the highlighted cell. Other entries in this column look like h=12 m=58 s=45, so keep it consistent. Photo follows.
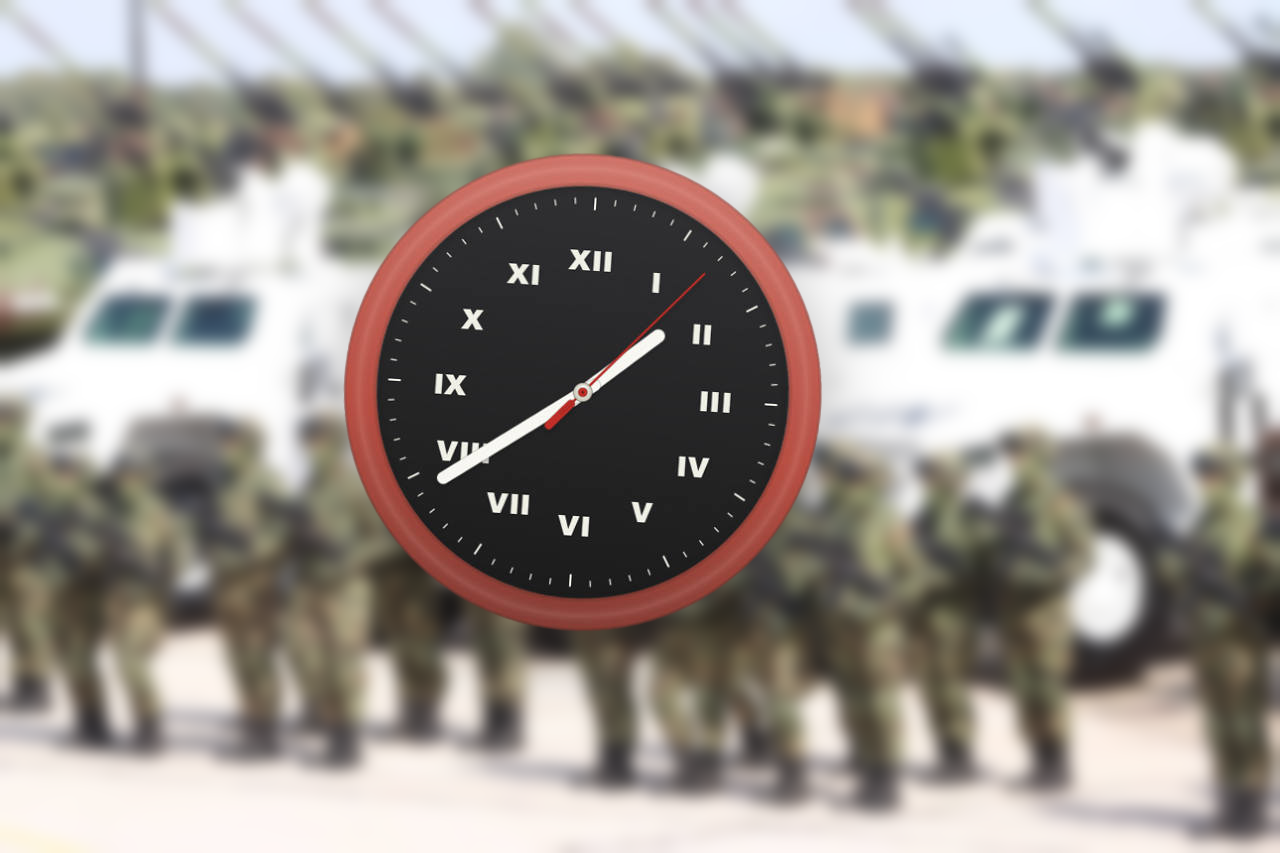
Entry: h=1 m=39 s=7
